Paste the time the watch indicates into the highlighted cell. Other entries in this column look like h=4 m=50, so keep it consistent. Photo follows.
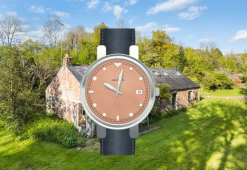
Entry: h=10 m=2
